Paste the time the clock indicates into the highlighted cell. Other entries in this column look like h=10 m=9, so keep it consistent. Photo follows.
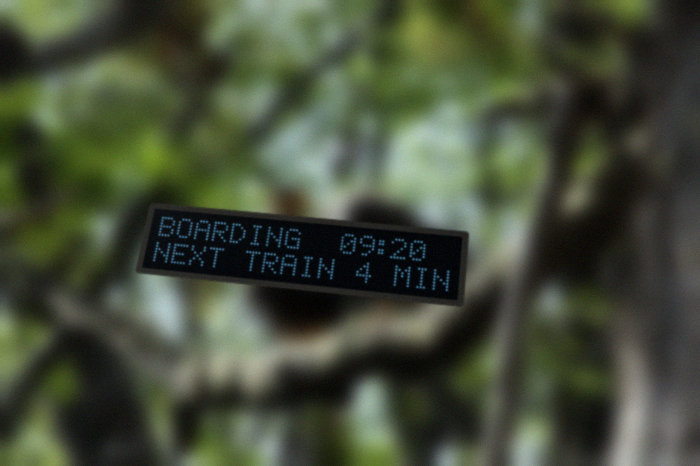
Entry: h=9 m=20
